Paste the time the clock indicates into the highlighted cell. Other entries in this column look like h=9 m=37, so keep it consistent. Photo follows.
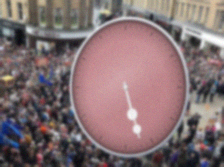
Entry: h=5 m=27
